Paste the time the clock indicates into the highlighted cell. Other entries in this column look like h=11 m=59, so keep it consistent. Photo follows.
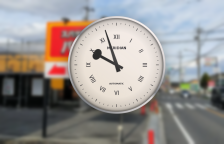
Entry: h=9 m=57
